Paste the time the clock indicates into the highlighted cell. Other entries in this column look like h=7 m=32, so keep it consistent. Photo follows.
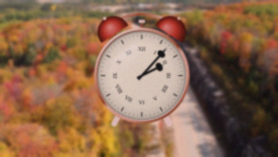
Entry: h=2 m=7
